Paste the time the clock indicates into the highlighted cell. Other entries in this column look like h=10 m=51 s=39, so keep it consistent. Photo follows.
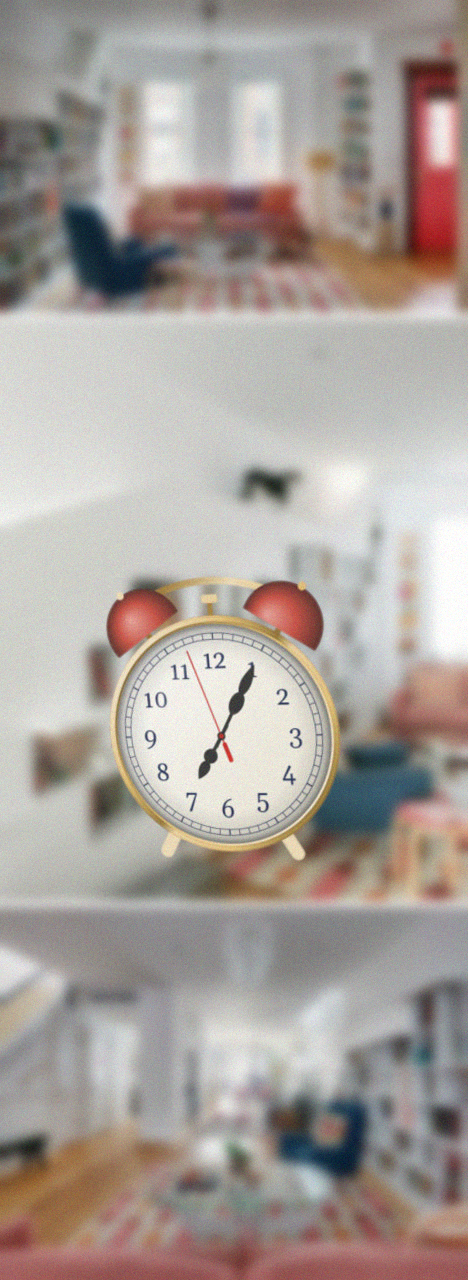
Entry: h=7 m=4 s=57
